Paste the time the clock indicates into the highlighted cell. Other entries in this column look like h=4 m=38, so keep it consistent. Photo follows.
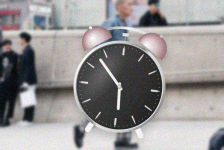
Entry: h=5 m=53
